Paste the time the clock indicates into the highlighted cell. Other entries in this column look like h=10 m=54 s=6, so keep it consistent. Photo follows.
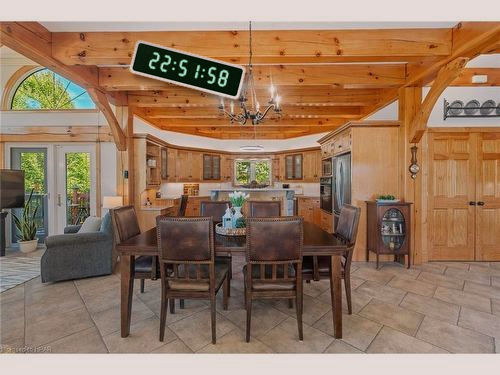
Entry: h=22 m=51 s=58
